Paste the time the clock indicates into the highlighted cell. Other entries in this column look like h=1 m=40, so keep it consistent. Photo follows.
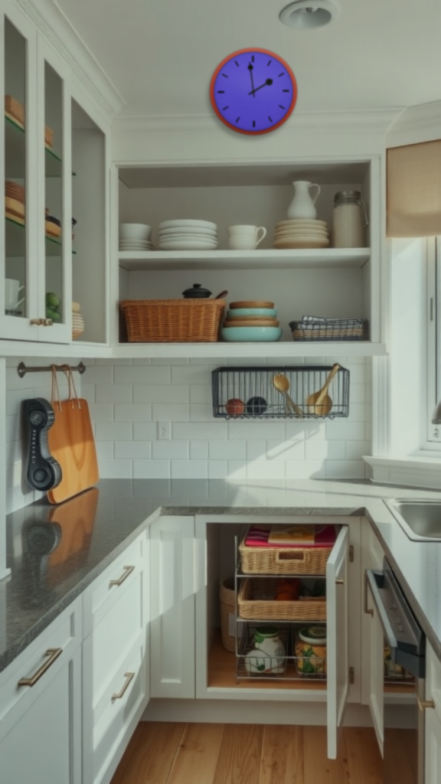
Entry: h=1 m=59
